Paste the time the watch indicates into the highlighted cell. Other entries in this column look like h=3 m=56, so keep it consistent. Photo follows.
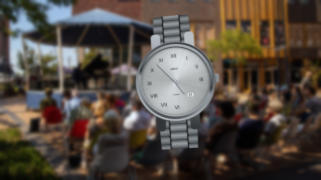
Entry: h=4 m=53
